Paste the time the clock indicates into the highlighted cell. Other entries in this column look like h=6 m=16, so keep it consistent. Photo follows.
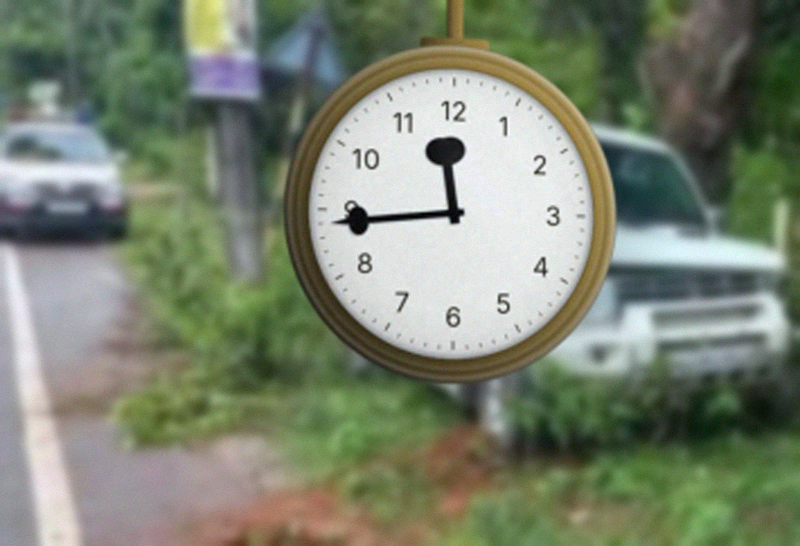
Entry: h=11 m=44
